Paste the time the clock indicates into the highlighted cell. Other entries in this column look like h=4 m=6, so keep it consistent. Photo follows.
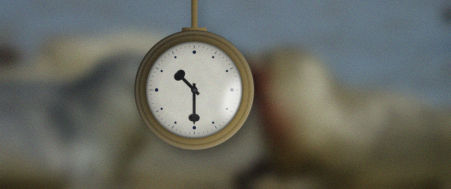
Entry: h=10 m=30
